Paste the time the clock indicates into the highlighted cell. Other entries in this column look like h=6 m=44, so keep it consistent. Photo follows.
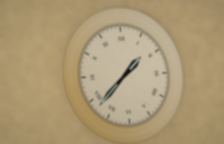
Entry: h=1 m=38
